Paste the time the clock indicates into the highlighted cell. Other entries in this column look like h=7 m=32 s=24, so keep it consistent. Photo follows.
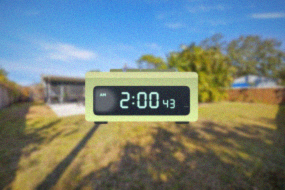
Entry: h=2 m=0 s=43
